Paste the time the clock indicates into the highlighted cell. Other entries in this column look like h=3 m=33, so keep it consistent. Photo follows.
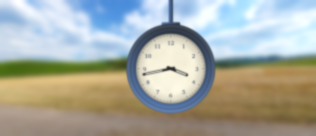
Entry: h=3 m=43
